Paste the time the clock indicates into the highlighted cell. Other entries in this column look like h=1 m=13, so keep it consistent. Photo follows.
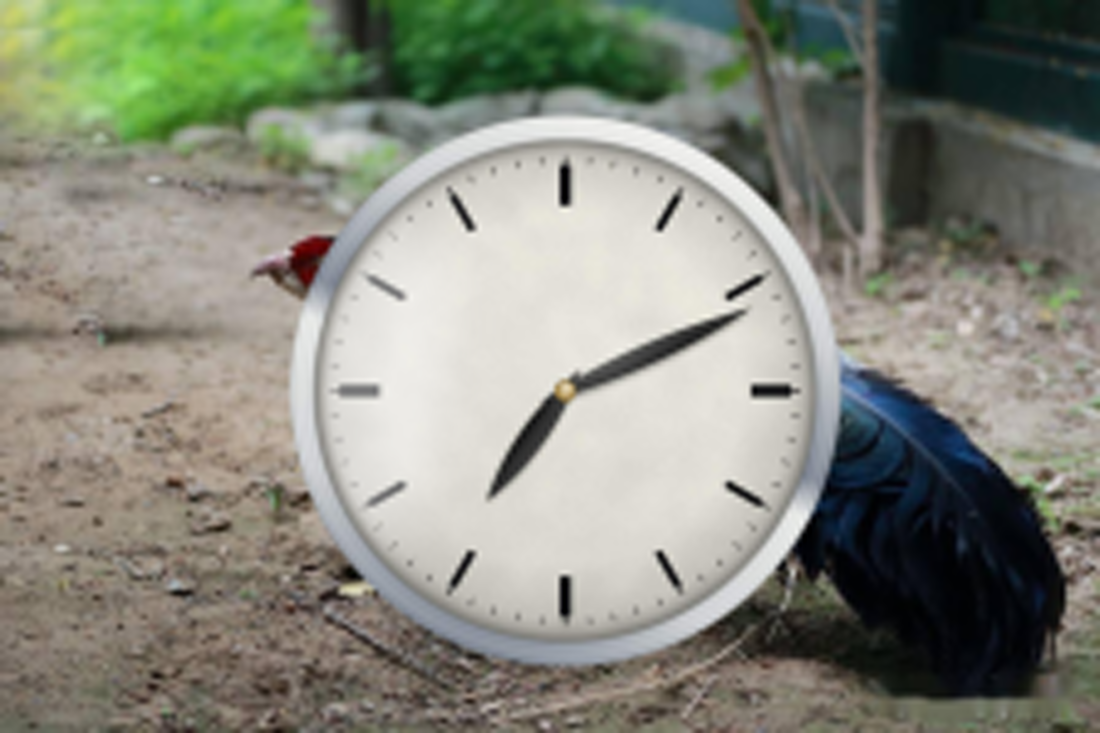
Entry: h=7 m=11
